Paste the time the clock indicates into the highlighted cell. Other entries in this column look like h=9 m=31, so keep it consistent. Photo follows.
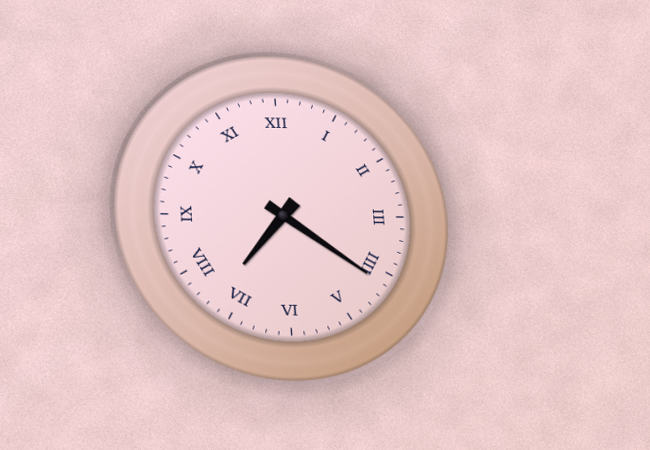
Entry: h=7 m=21
